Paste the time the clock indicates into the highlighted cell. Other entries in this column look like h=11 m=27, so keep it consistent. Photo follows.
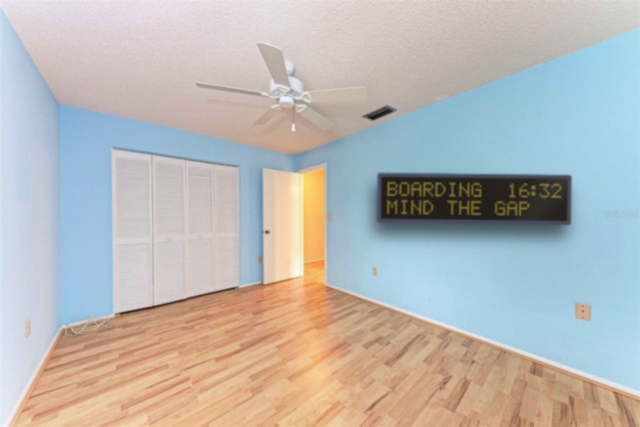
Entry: h=16 m=32
